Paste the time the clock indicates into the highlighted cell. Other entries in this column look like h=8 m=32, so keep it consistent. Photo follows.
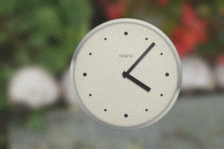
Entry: h=4 m=7
